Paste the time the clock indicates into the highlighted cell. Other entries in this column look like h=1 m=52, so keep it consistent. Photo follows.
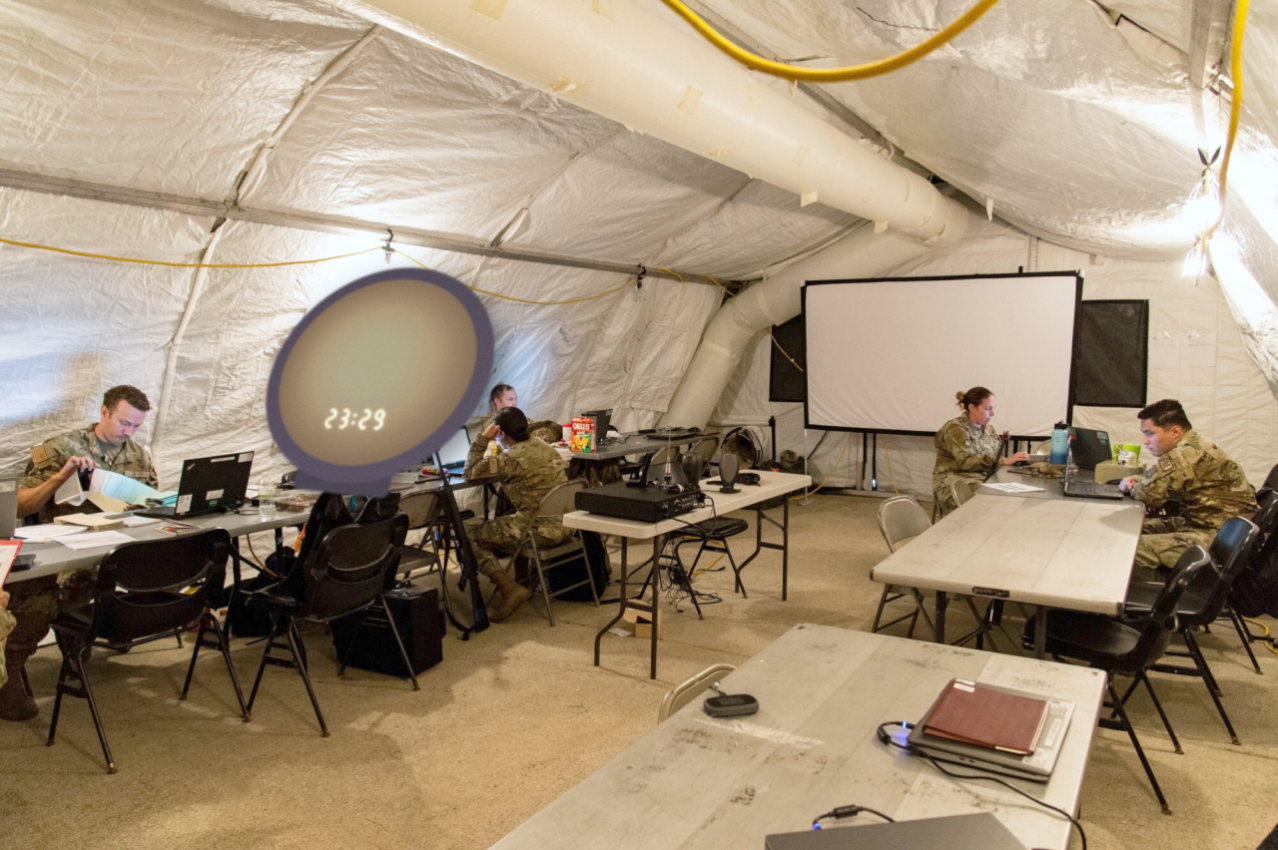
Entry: h=23 m=29
